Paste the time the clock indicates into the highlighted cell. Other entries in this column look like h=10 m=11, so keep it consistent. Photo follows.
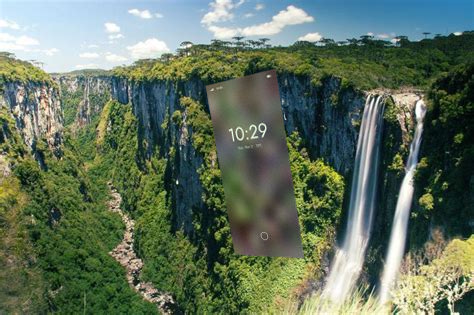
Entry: h=10 m=29
